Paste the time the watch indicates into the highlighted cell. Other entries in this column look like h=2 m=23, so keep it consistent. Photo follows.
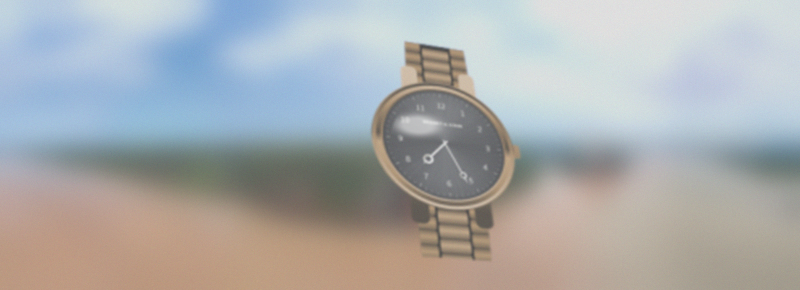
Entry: h=7 m=26
